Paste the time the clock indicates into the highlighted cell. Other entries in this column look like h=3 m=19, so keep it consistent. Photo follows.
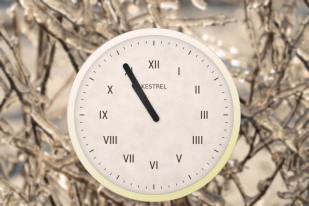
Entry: h=10 m=55
